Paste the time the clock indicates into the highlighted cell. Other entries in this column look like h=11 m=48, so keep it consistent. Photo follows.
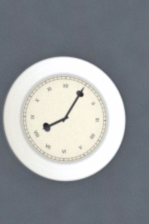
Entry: h=8 m=5
